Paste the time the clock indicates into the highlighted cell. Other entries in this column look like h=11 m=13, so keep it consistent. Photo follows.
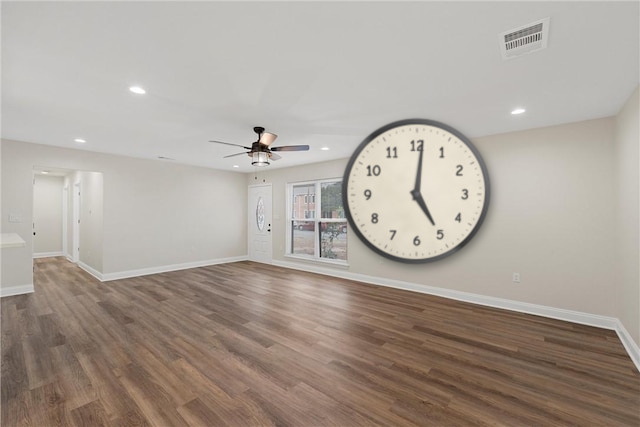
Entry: h=5 m=1
